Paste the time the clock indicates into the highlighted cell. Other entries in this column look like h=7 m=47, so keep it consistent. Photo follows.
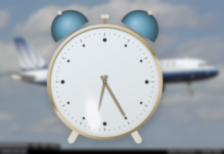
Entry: h=6 m=25
